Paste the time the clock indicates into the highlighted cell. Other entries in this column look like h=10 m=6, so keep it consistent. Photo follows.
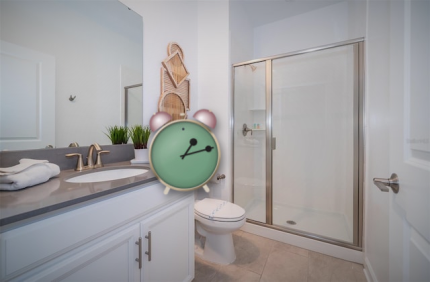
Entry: h=1 m=13
